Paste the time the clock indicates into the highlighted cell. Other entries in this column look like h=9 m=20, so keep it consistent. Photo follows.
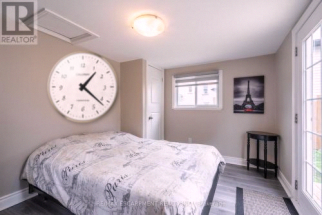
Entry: h=1 m=22
